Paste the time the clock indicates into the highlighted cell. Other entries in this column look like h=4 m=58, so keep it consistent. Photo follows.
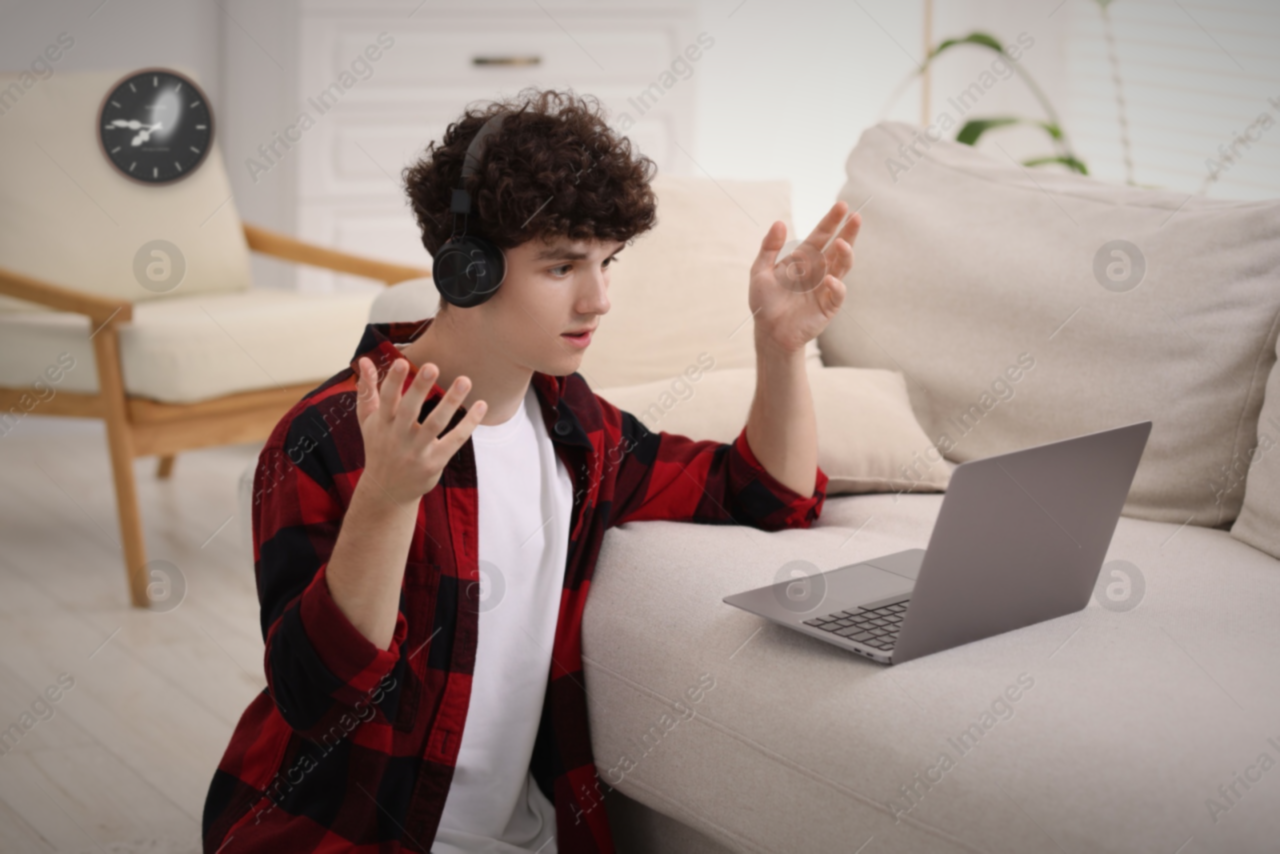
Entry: h=7 m=46
